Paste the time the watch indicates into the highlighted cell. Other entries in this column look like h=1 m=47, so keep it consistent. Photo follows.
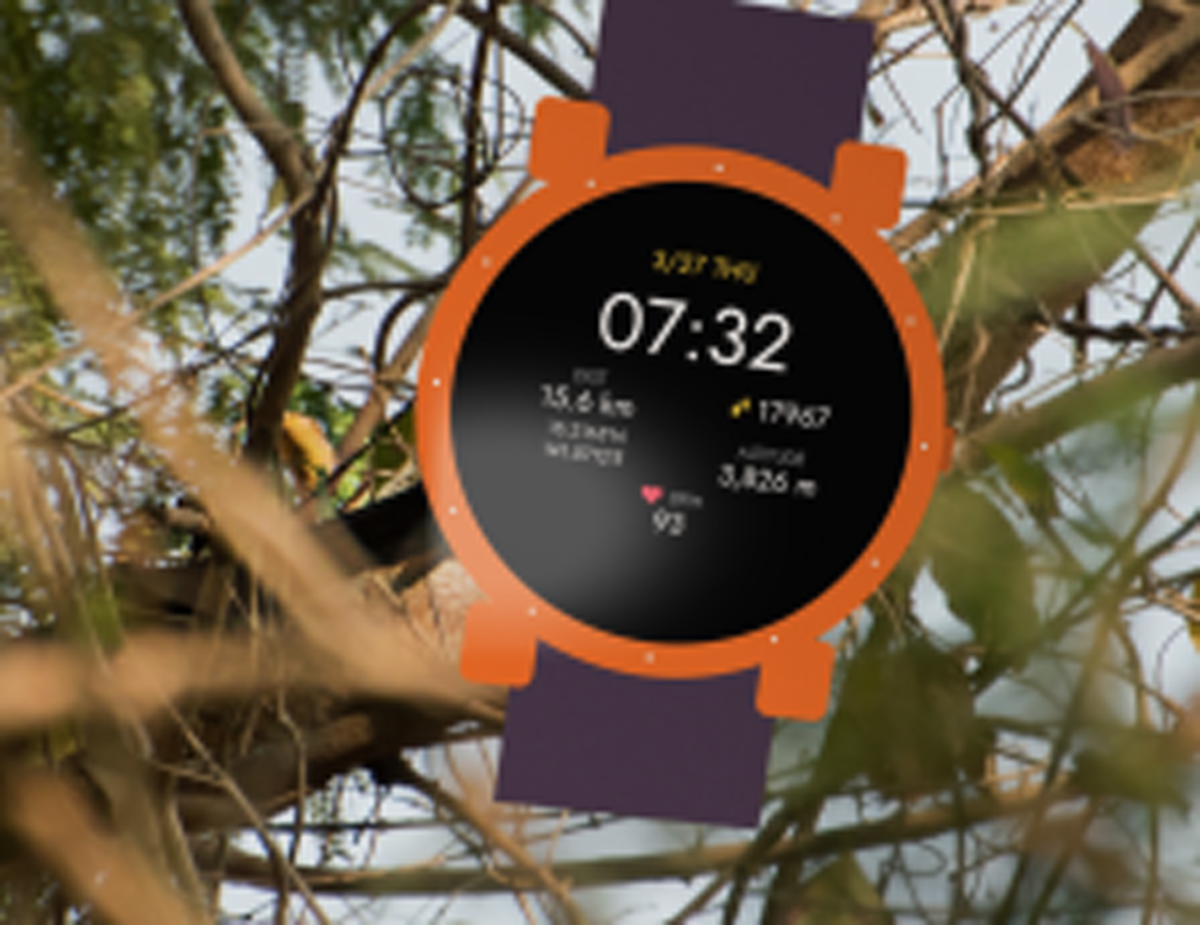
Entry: h=7 m=32
